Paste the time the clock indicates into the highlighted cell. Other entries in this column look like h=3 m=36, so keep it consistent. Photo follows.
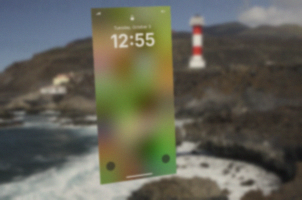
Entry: h=12 m=55
